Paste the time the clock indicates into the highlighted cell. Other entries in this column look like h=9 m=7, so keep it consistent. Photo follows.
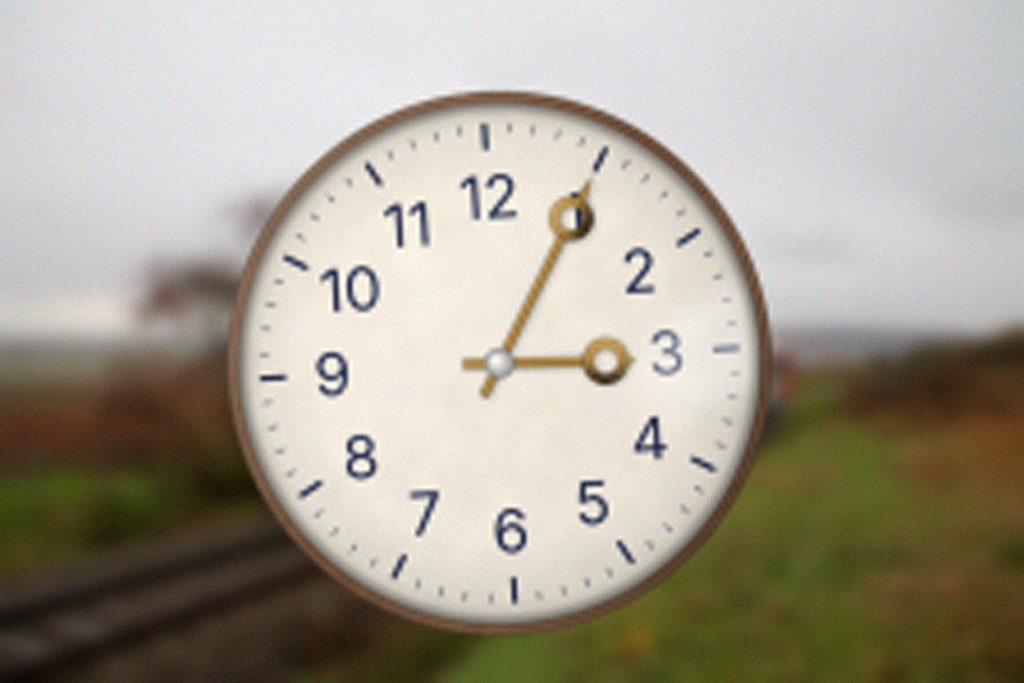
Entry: h=3 m=5
